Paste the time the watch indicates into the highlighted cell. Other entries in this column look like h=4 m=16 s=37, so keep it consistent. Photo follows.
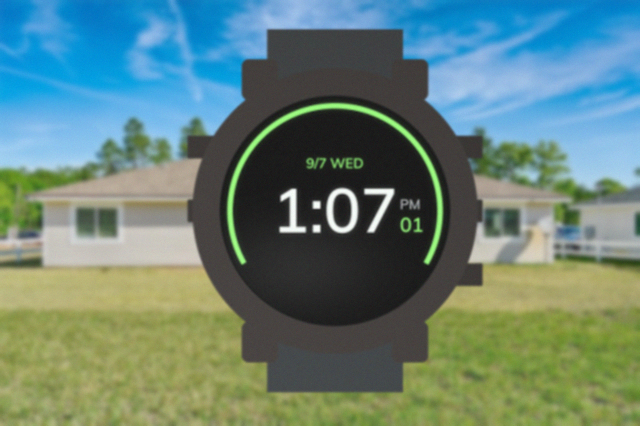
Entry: h=1 m=7 s=1
